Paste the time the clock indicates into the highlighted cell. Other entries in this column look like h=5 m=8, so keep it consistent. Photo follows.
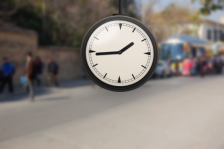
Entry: h=1 m=44
